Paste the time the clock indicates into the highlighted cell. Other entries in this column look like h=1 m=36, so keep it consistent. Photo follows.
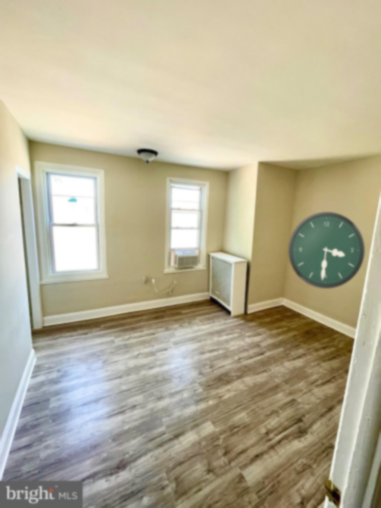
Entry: h=3 m=31
